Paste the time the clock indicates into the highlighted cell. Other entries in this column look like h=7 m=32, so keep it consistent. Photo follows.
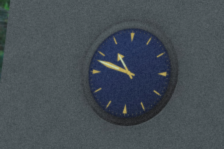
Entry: h=10 m=48
